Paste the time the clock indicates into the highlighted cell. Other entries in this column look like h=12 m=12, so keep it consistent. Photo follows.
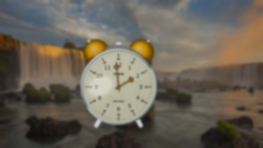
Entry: h=1 m=59
